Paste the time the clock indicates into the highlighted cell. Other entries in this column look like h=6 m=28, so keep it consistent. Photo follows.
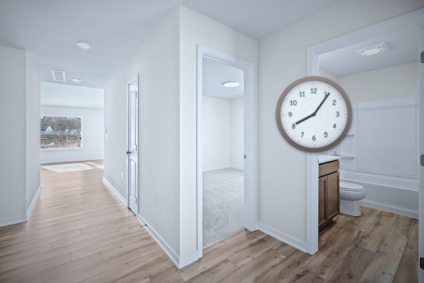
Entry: h=8 m=6
